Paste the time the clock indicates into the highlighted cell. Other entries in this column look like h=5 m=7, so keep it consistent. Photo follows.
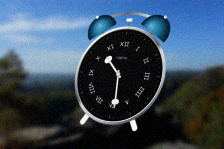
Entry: h=10 m=29
